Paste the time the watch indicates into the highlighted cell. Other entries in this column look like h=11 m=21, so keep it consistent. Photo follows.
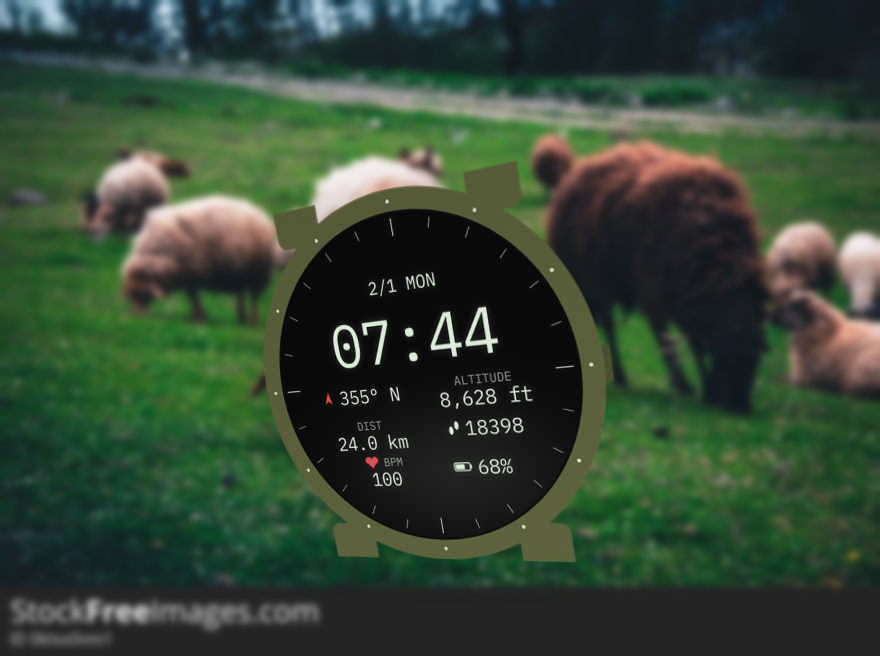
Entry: h=7 m=44
